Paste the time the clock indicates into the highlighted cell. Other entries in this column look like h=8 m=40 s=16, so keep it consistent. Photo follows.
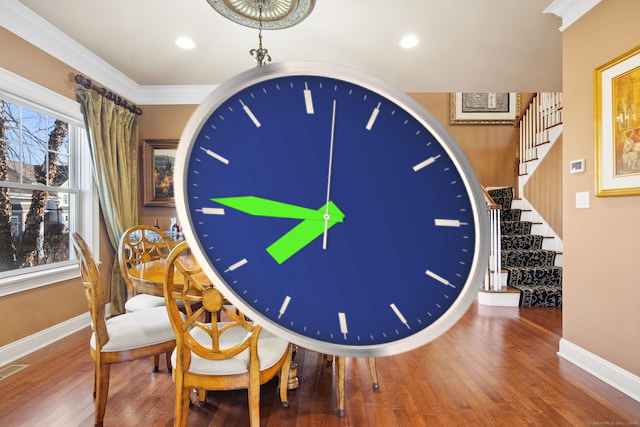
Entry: h=7 m=46 s=2
